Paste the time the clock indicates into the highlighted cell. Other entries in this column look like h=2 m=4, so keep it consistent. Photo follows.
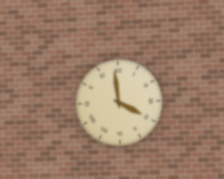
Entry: h=3 m=59
